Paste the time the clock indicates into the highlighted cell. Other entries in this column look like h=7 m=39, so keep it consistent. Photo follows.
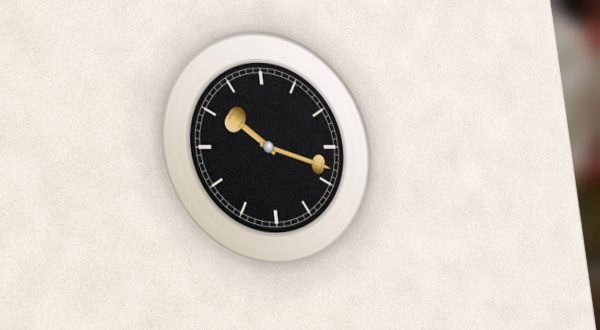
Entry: h=10 m=18
